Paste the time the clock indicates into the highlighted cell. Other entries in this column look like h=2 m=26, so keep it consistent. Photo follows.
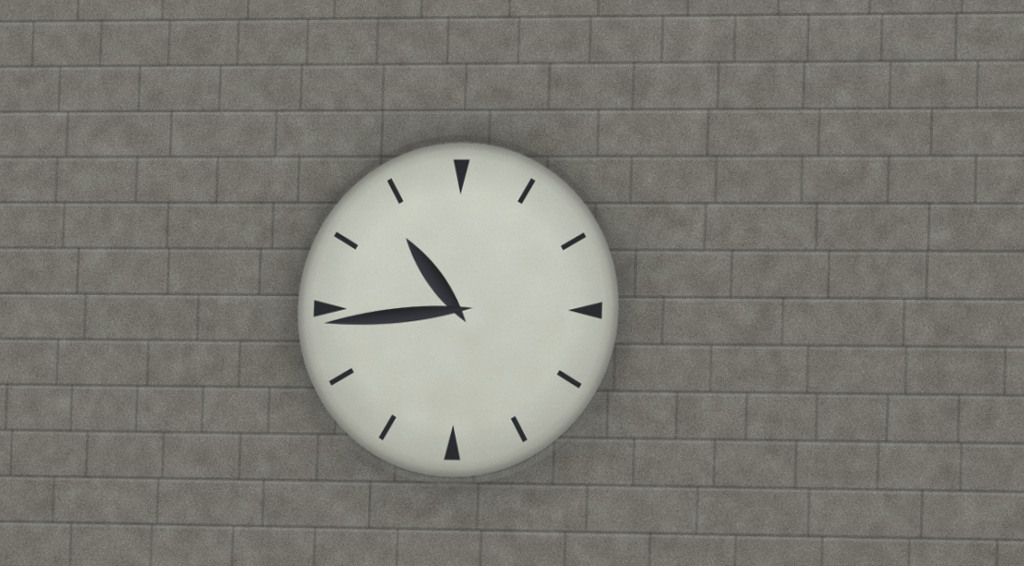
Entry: h=10 m=44
